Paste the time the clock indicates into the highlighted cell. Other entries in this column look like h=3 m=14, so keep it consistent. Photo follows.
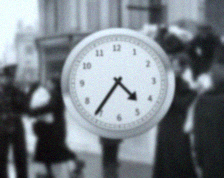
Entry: h=4 m=36
